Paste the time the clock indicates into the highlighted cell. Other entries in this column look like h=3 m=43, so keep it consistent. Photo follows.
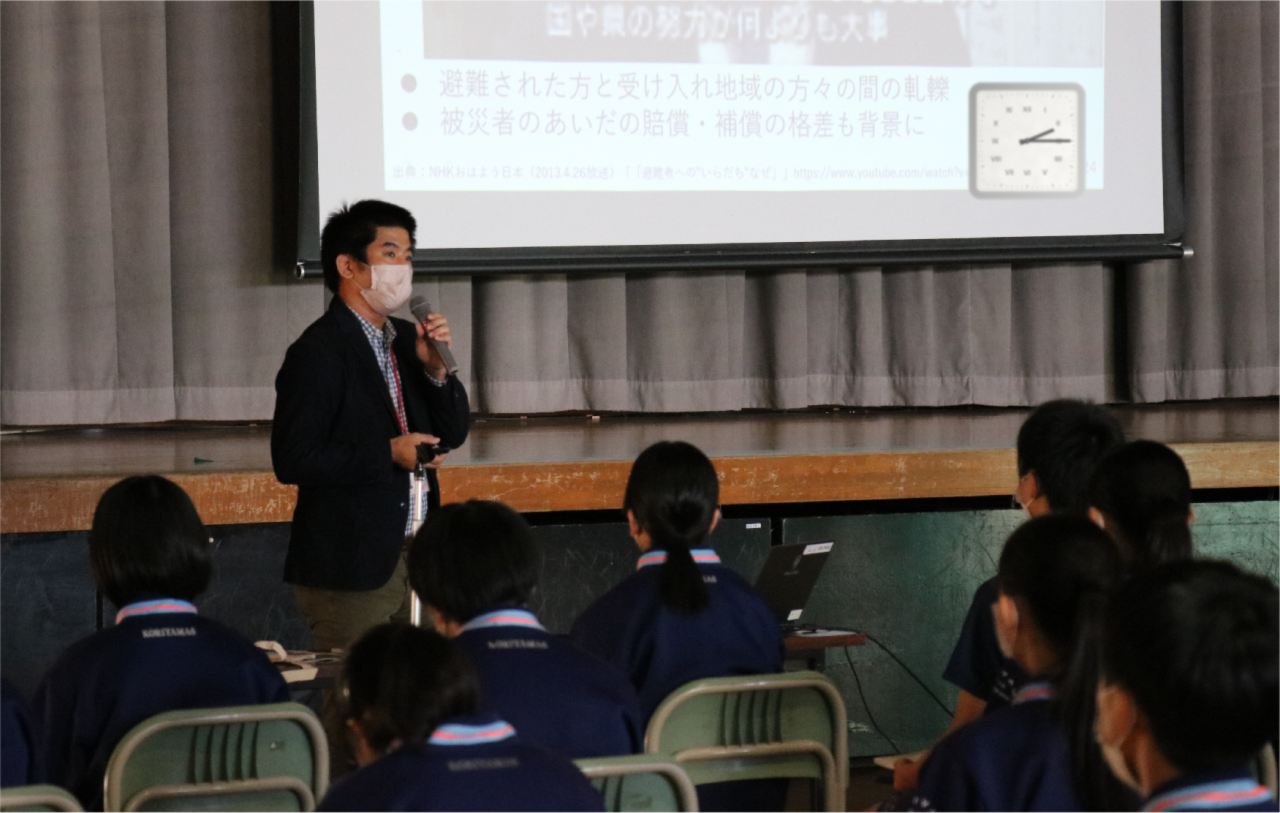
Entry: h=2 m=15
